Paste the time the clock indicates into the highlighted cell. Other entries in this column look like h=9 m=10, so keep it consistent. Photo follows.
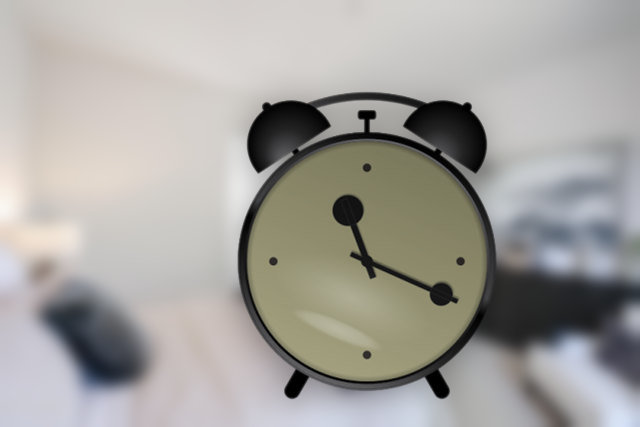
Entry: h=11 m=19
